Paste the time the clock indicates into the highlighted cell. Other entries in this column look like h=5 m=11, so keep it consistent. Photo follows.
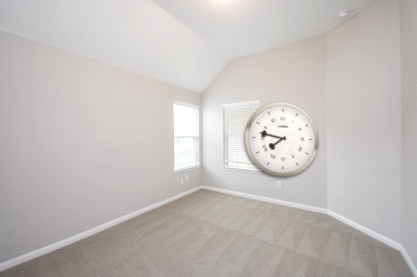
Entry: h=7 m=47
